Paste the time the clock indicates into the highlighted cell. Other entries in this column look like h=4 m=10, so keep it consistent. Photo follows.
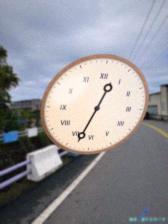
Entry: h=12 m=33
